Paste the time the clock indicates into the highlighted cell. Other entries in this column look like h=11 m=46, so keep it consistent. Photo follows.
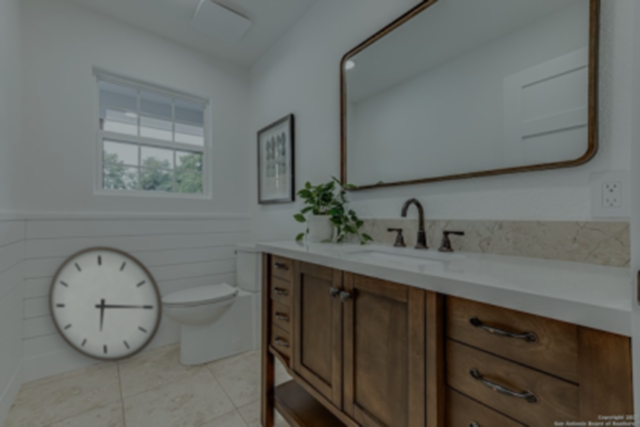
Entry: h=6 m=15
